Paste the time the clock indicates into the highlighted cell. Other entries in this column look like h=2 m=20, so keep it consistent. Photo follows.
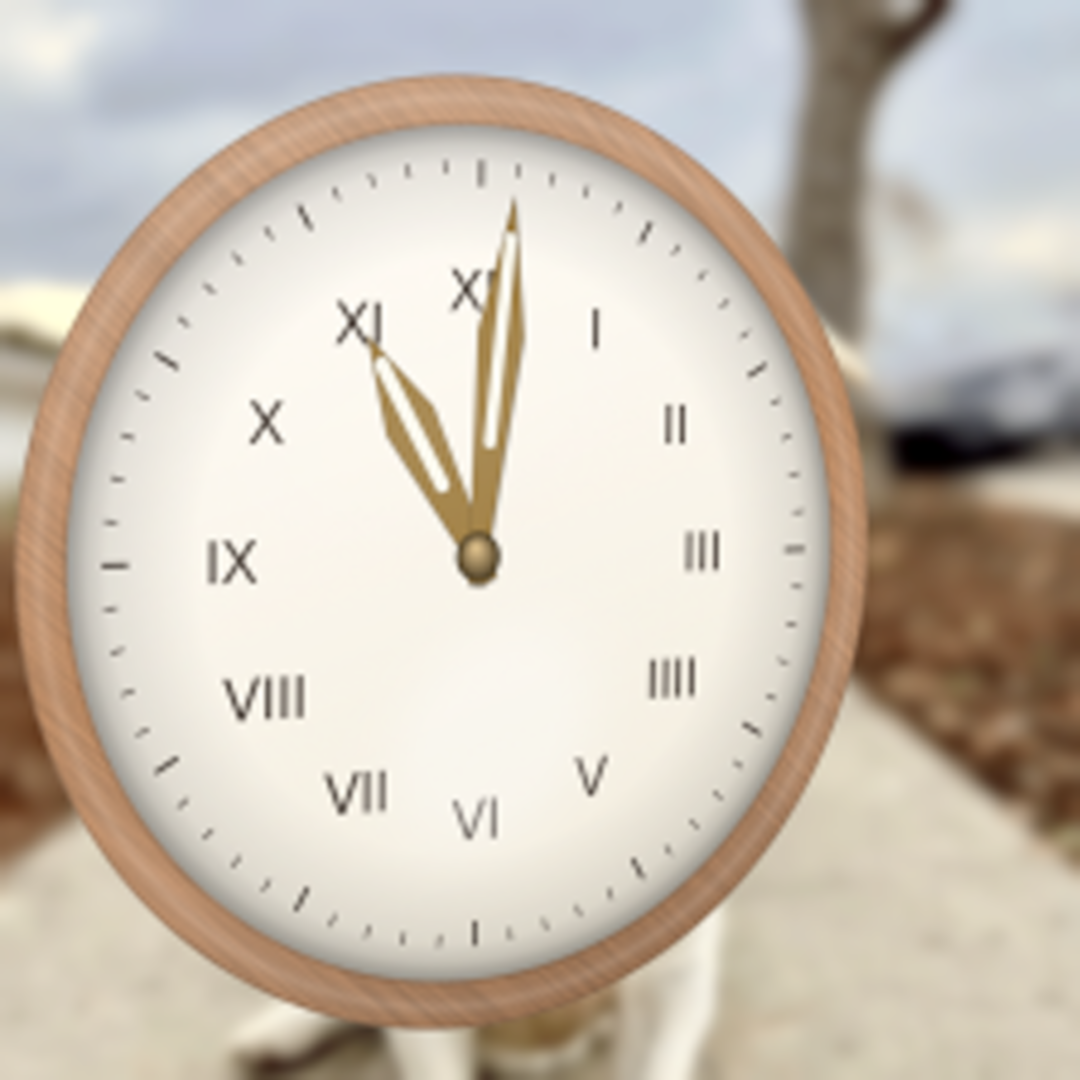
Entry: h=11 m=1
